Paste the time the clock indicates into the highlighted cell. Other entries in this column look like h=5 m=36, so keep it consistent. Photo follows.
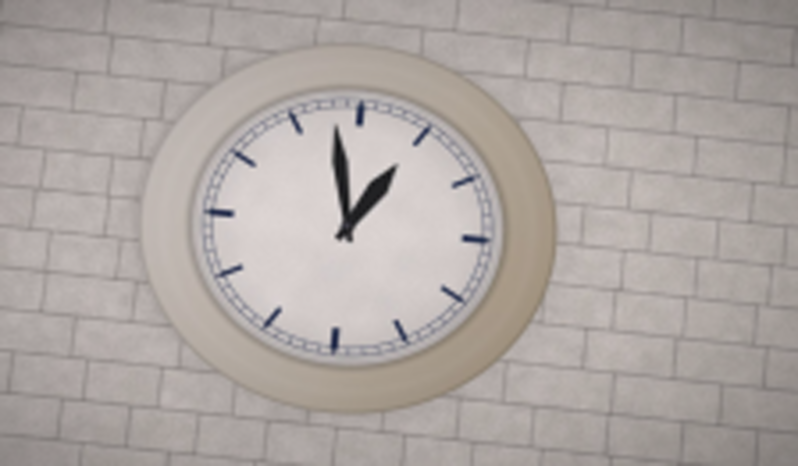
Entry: h=12 m=58
